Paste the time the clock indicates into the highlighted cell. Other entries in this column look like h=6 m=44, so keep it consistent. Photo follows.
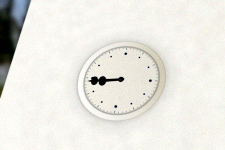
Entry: h=8 m=44
